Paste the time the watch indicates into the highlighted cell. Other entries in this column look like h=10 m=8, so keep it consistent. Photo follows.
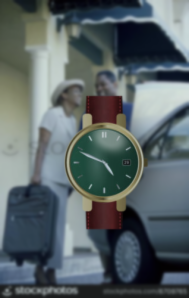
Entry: h=4 m=49
